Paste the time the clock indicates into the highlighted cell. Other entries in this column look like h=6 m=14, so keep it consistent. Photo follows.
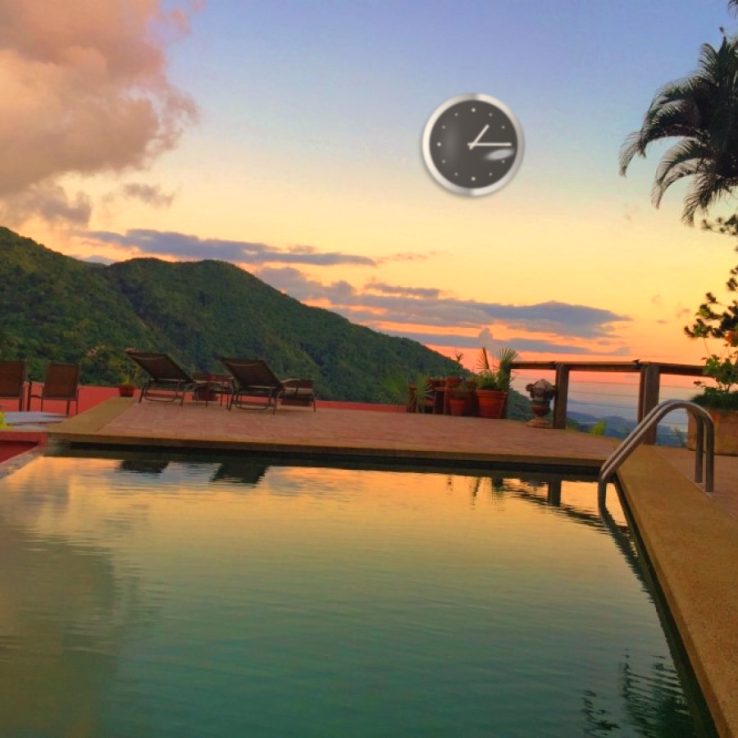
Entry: h=1 m=15
